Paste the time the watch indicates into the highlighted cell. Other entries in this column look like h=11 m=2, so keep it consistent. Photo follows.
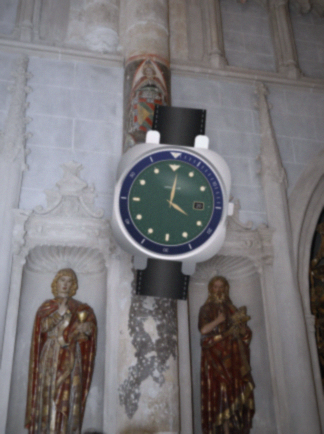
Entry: h=4 m=1
